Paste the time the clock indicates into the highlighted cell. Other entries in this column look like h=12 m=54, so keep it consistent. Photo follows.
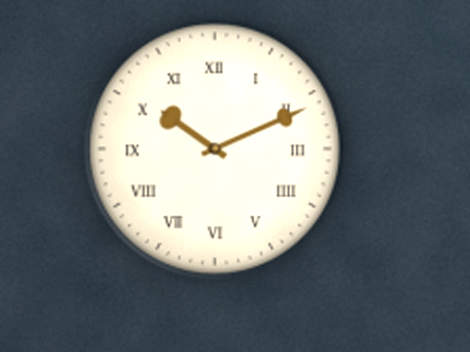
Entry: h=10 m=11
